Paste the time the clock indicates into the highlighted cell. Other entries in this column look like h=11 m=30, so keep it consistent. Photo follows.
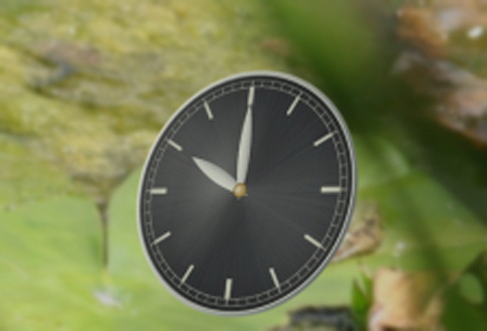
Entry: h=10 m=0
